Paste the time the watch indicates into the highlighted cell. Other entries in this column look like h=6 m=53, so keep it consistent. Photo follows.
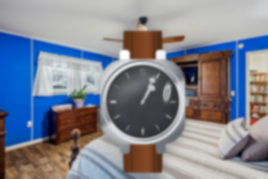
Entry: h=1 m=4
